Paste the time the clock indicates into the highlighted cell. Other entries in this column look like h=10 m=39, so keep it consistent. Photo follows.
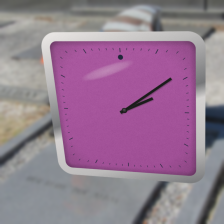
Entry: h=2 m=9
